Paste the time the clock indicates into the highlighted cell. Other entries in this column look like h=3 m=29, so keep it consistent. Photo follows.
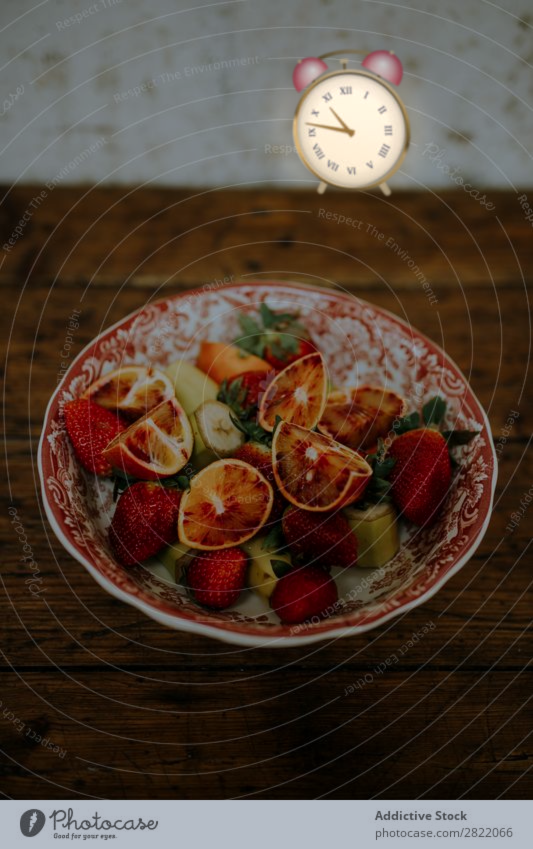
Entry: h=10 m=47
